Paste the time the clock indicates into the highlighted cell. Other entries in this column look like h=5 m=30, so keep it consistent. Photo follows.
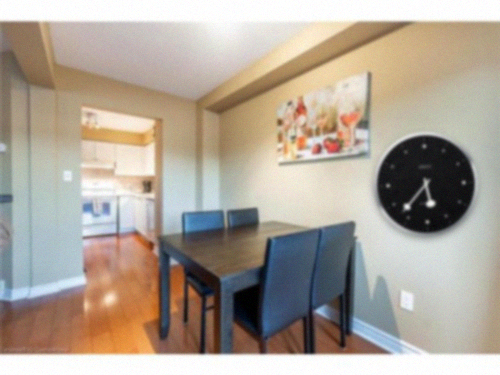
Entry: h=5 m=37
